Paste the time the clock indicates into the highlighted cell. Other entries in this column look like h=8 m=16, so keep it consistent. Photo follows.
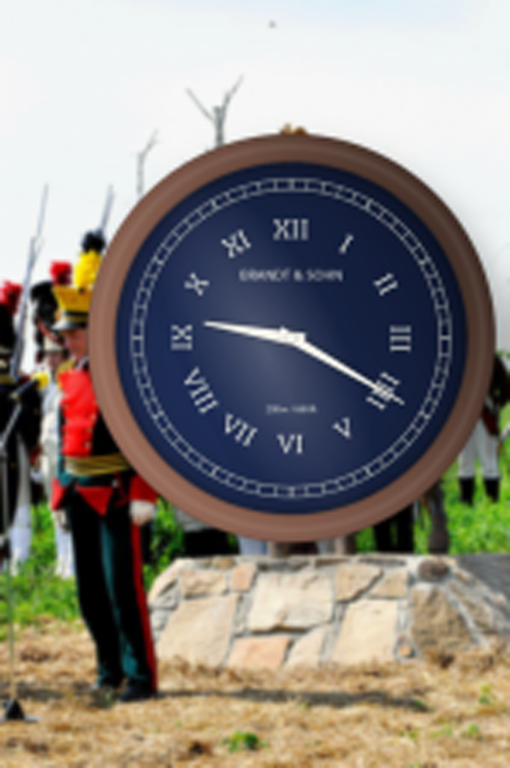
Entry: h=9 m=20
